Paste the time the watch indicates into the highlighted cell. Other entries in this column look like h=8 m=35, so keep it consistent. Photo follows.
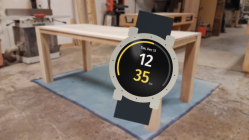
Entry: h=12 m=35
